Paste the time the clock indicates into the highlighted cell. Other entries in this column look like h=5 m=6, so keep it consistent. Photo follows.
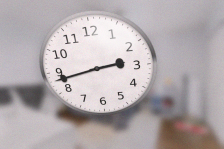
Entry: h=2 m=43
